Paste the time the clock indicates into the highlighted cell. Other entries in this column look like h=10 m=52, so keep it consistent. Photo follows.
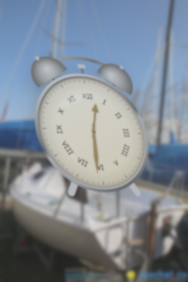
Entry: h=12 m=31
